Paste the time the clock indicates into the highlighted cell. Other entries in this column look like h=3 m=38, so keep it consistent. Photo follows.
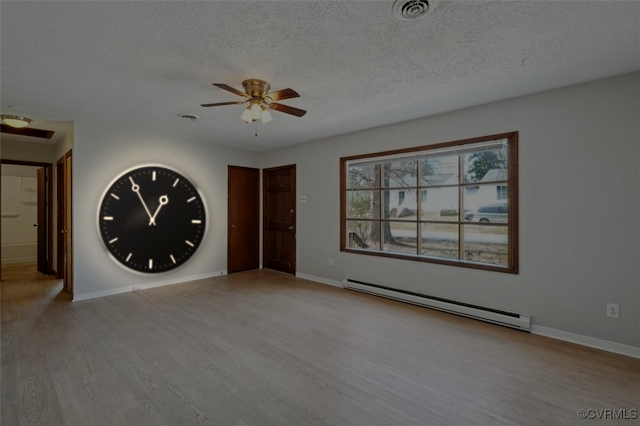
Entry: h=12 m=55
